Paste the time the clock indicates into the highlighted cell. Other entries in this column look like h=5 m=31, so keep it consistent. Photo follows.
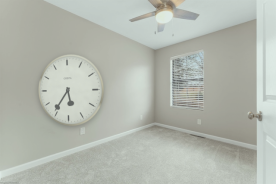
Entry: h=5 m=36
